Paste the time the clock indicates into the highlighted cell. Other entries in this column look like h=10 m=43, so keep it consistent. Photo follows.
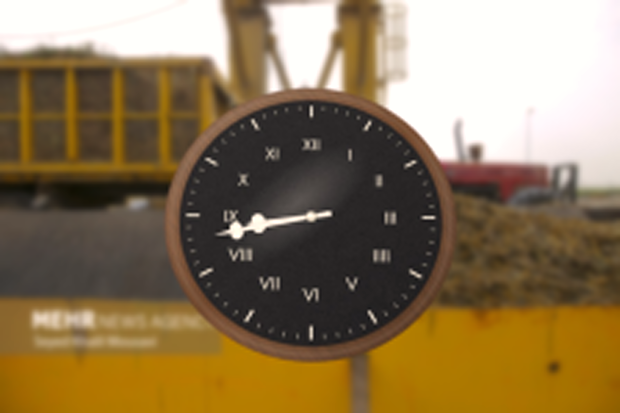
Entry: h=8 m=43
